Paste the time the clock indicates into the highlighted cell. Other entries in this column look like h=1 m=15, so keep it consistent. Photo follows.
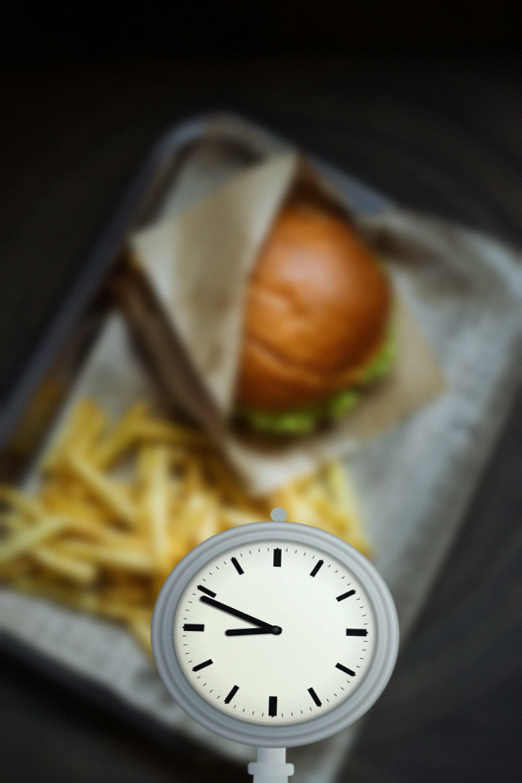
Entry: h=8 m=49
